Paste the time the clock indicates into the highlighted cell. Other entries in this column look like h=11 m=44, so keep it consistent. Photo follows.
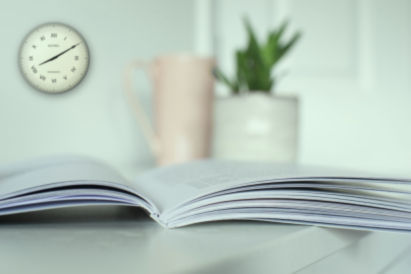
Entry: h=8 m=10
